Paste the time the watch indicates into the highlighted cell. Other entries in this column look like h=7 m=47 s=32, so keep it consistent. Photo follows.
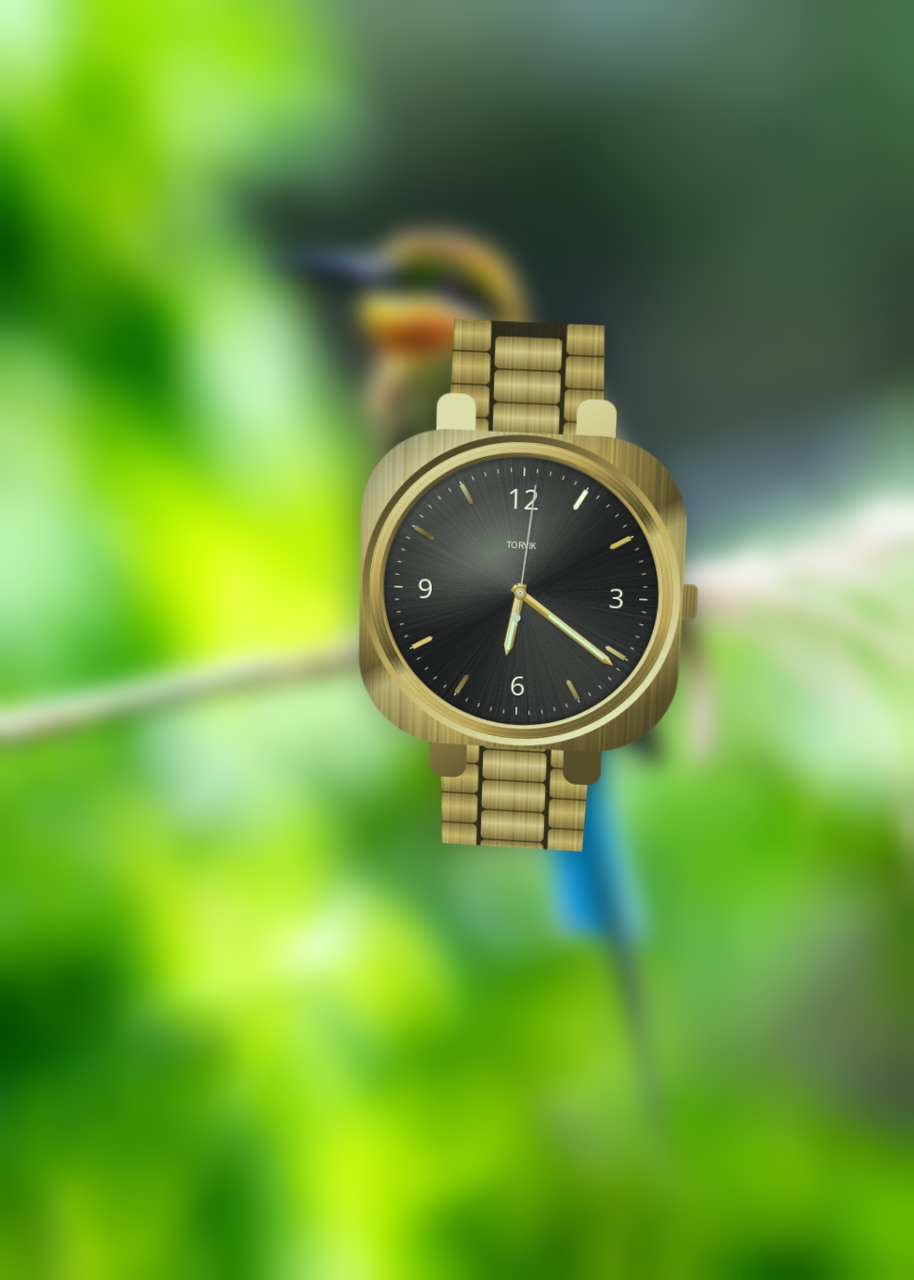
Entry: h=6 m=21 s=1
